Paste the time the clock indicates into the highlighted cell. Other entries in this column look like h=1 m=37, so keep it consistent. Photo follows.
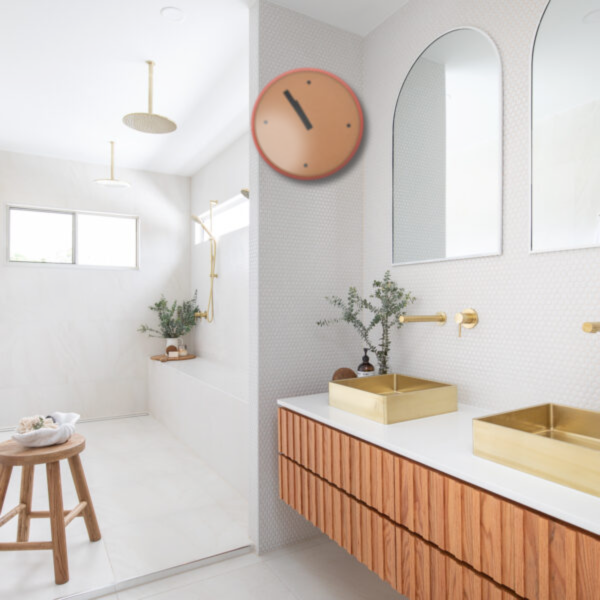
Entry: h=10 m=54
